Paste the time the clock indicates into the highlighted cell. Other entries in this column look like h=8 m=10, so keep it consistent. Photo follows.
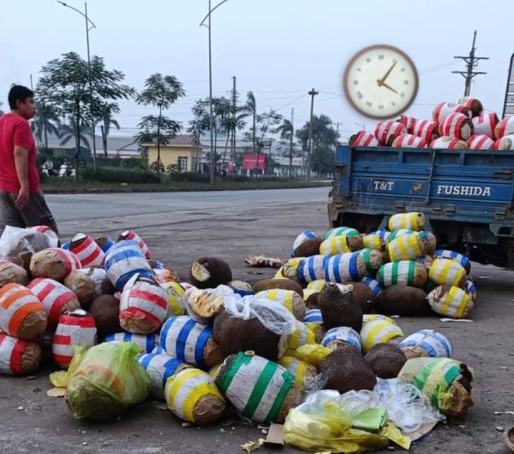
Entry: h=4 m=6
